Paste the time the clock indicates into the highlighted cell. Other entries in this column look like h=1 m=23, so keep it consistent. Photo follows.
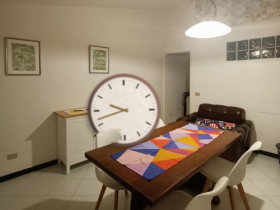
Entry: h=9 m=42
